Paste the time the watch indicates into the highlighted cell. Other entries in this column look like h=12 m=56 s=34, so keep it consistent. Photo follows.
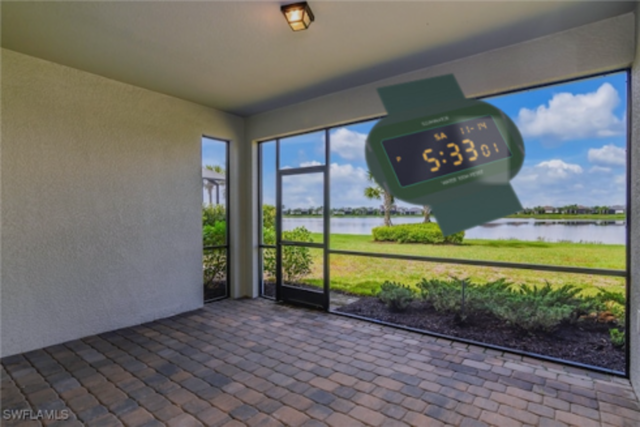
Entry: h=5 m=33 s=1
